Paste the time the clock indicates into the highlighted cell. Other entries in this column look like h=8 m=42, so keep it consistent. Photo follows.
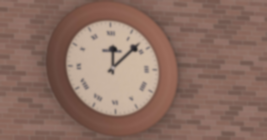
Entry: h=12 m=8
